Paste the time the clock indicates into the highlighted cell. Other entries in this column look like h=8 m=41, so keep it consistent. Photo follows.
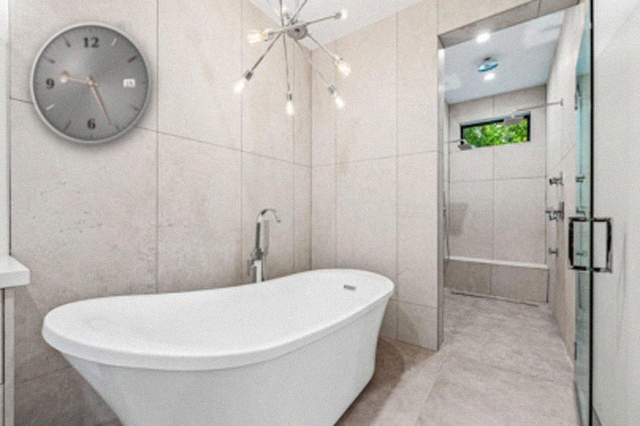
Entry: h=9 m=26
